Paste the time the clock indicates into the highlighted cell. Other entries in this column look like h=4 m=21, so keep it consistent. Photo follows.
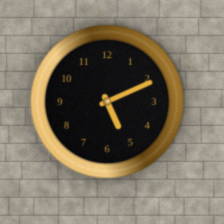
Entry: h=5 m=11
